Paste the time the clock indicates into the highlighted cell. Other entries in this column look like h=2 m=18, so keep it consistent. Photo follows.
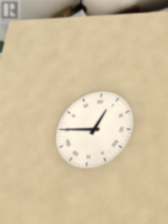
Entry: h=12 m=45
